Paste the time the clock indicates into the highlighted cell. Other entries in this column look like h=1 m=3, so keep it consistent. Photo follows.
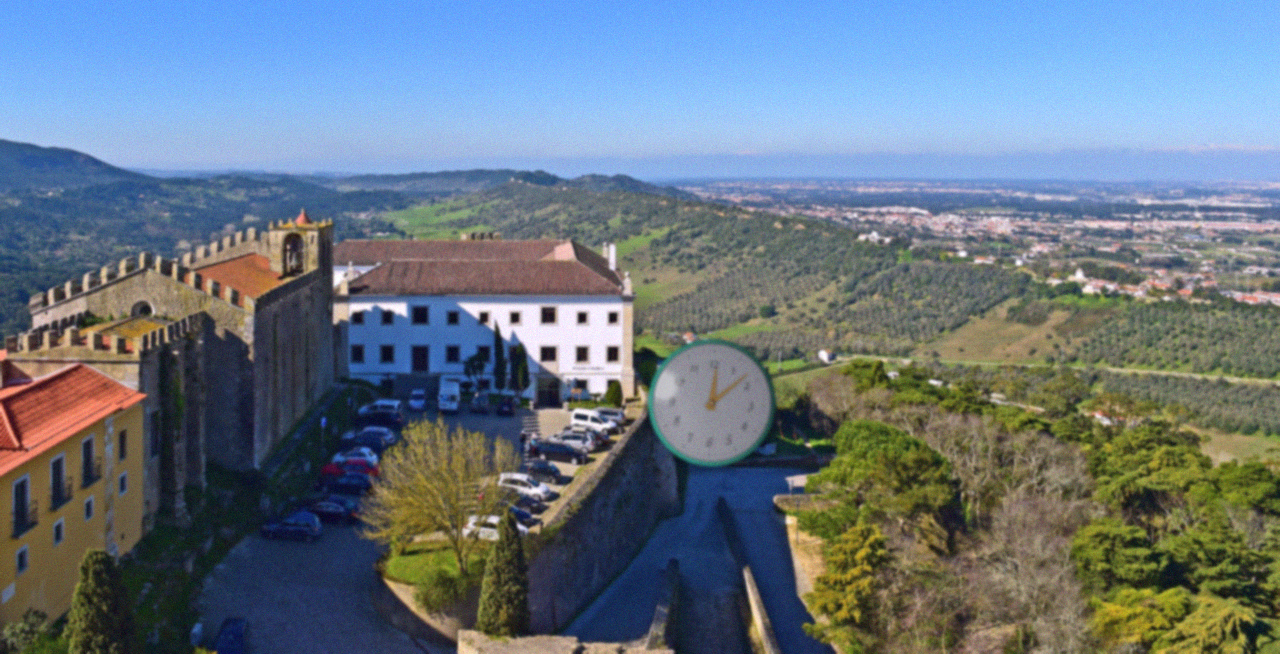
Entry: h=12 m=8
